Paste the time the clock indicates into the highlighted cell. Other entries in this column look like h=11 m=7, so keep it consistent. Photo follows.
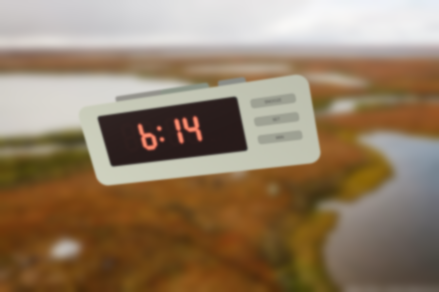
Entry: h=6 m=14
